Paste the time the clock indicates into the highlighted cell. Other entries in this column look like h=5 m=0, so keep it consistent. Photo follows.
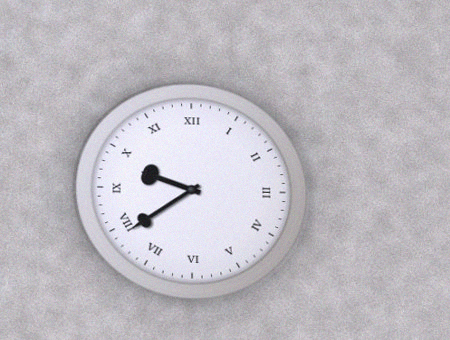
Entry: h=9 m=39
